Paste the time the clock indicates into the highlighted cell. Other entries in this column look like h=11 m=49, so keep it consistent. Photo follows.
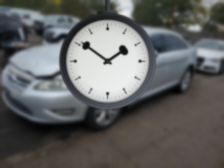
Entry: h=1 m=51
